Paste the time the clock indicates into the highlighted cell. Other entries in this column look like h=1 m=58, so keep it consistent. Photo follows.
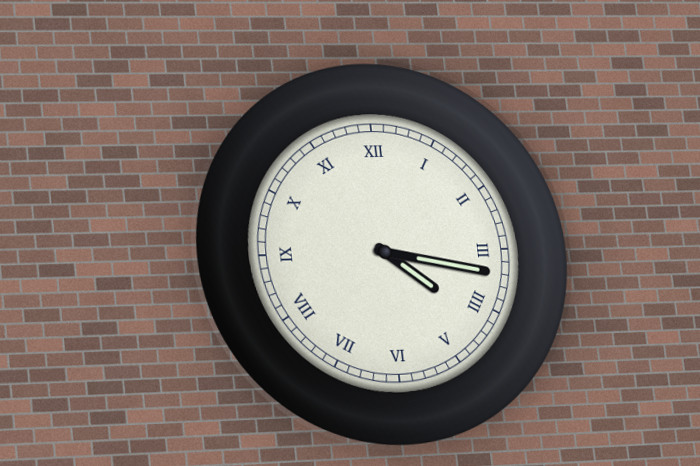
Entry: h=4 m=17
